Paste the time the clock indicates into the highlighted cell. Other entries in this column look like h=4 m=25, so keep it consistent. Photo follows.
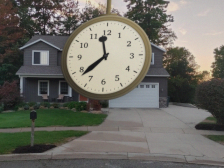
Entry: h=11 m=38
